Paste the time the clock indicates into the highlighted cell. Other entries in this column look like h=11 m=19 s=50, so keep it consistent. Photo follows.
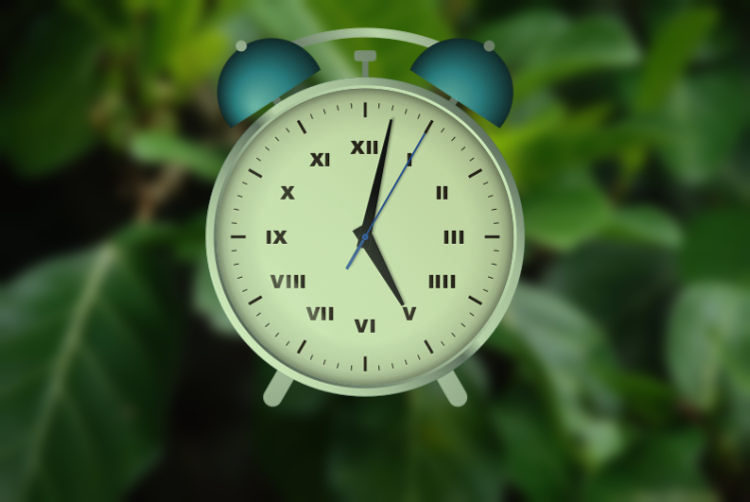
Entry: h=5 m=2 s=5
